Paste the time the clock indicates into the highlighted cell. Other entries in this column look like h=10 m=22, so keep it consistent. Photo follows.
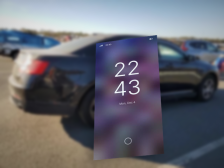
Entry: h=22 m=43
